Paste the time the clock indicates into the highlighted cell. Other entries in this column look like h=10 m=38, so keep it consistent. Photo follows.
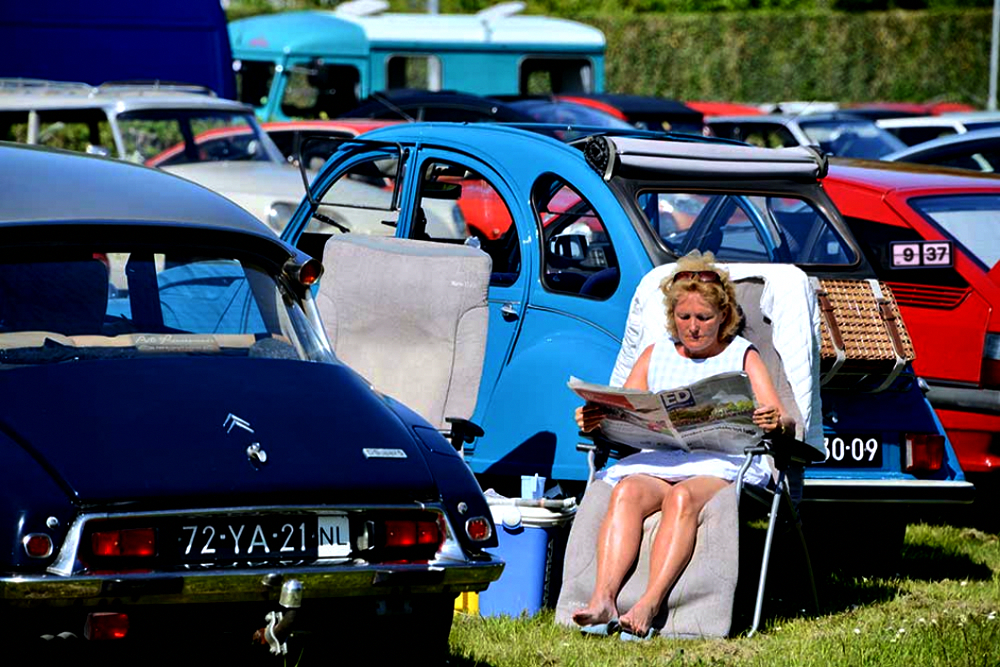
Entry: h=9 m=37
